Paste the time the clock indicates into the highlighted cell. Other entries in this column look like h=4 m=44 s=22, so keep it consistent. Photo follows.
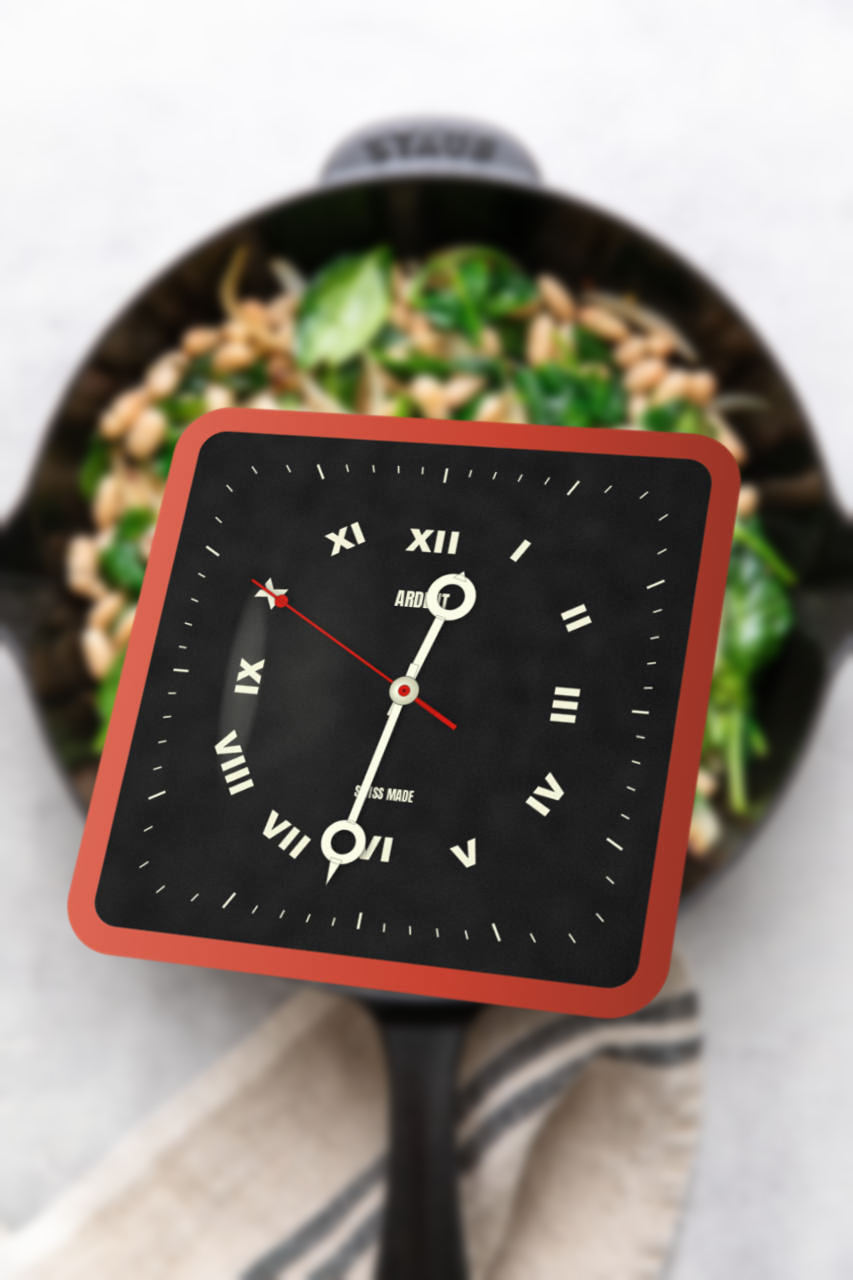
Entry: h=12 m=31 s=50
